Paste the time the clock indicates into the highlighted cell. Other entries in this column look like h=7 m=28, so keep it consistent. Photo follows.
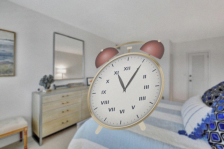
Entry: h=11 m=5
